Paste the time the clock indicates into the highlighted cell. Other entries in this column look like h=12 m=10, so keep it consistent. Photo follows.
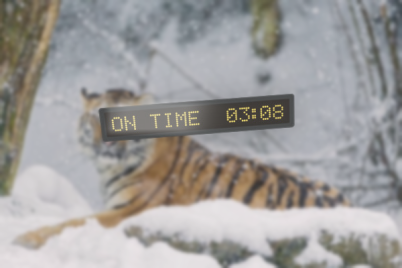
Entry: h=3 m=8
